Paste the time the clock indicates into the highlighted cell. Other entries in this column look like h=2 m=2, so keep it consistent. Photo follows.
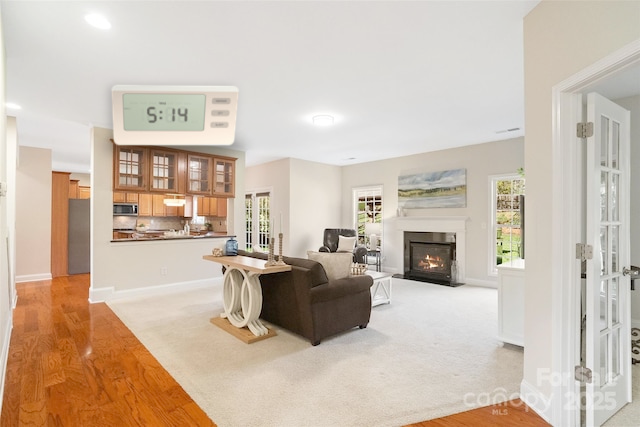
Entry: h=5 m=14
